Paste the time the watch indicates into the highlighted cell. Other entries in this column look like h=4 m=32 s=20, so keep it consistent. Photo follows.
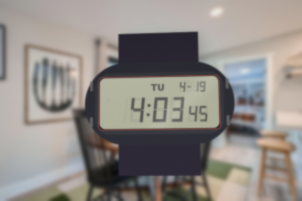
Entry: h=4 m=3 s=45
